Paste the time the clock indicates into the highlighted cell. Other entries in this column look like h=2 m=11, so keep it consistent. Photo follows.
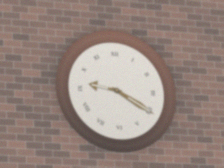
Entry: h=9 m=20
